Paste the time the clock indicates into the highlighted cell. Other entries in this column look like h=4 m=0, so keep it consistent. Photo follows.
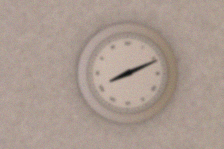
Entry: h=8 m=11
